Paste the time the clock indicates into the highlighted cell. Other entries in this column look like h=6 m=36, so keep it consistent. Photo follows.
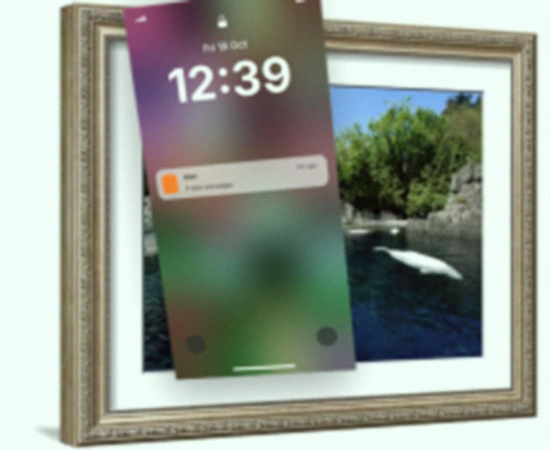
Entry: h=12 m=39
